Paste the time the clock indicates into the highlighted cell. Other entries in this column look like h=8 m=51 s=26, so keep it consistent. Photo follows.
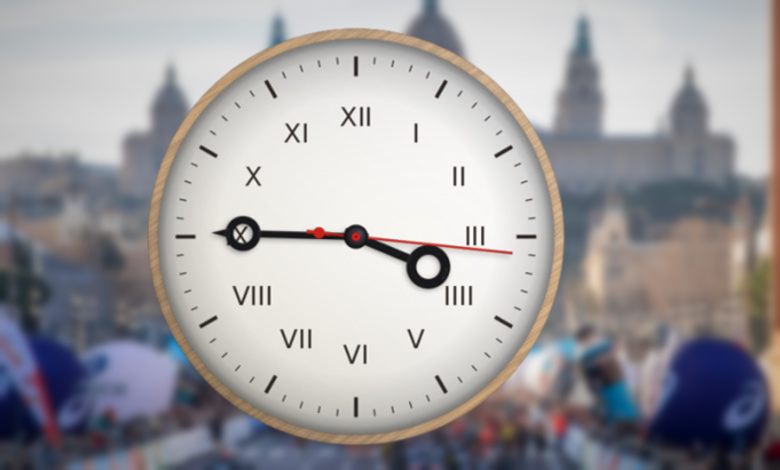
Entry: h=3 m=45 s=16
